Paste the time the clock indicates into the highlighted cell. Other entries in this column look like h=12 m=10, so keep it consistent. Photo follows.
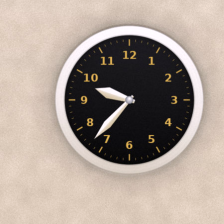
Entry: h=9 m=37
